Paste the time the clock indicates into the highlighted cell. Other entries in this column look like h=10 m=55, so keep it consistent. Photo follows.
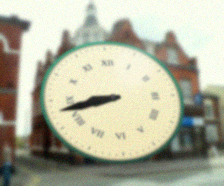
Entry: h=8 m=43
